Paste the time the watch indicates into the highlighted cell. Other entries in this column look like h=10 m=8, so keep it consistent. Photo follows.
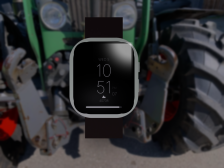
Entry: h=10 m=51
